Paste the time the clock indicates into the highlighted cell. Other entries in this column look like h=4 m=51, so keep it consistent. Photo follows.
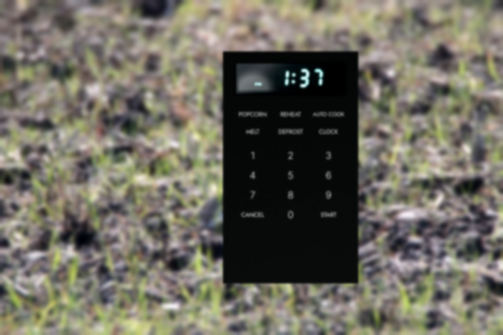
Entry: h=1 m=37
